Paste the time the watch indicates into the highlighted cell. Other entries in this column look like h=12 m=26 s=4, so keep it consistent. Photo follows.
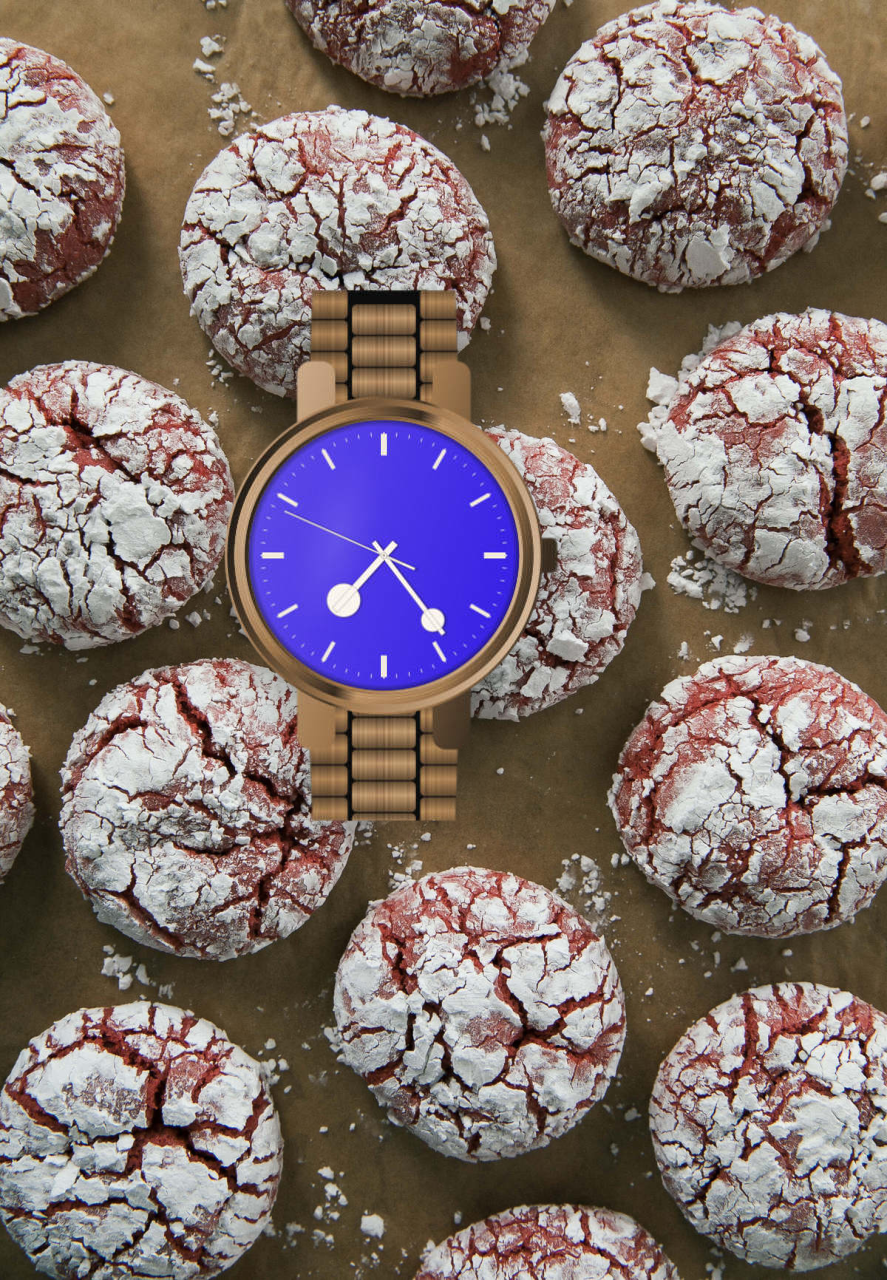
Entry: h=7 m=23 s=49
